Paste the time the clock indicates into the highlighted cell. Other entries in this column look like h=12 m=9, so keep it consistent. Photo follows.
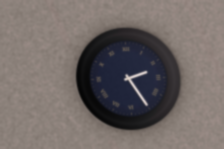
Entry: h=2 m=25
